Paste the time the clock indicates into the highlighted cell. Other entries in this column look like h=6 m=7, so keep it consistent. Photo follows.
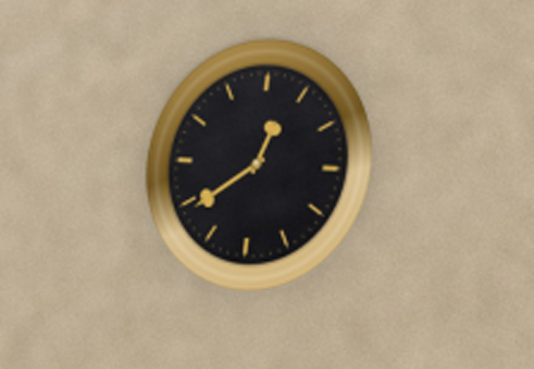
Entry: h=12 m=39
